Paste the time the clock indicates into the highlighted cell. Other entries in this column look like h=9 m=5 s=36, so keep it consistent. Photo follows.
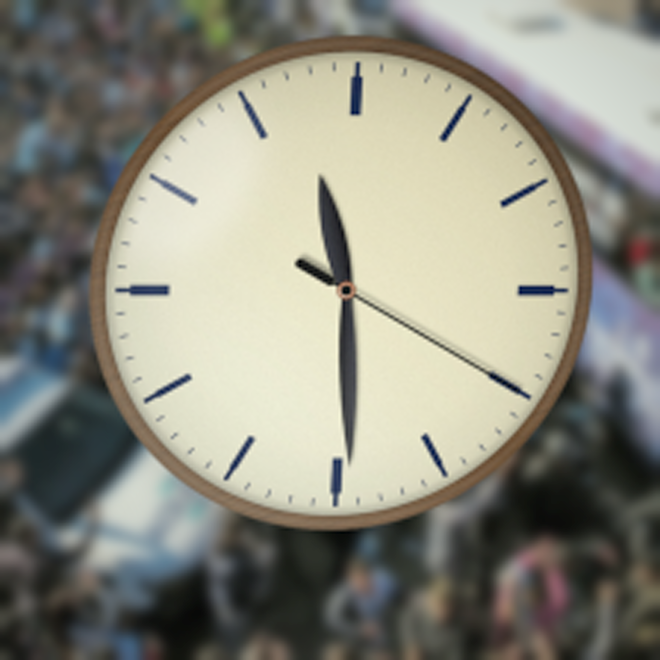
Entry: h=11 m=29 s=20
